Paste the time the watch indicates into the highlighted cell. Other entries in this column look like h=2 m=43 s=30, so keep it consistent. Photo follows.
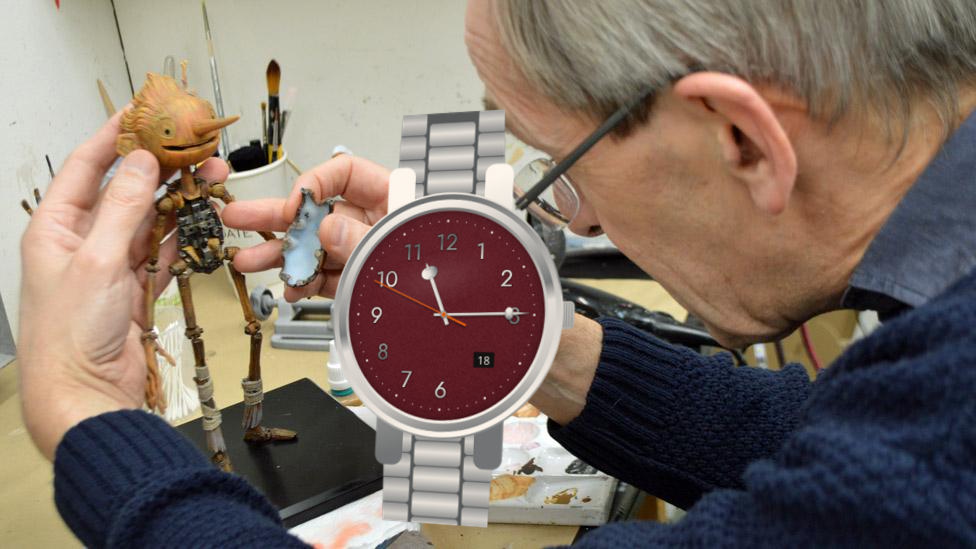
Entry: h=11 m=14 s=49
